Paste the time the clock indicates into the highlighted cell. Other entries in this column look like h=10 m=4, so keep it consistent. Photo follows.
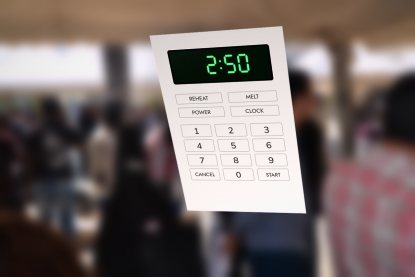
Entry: h=2 m=50
